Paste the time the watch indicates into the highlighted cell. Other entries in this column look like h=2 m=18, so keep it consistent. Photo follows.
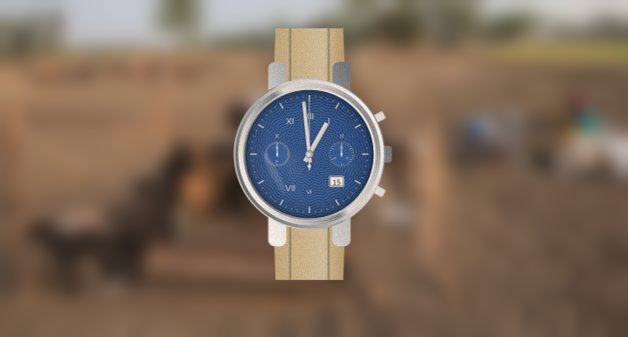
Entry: h=12 m=59
